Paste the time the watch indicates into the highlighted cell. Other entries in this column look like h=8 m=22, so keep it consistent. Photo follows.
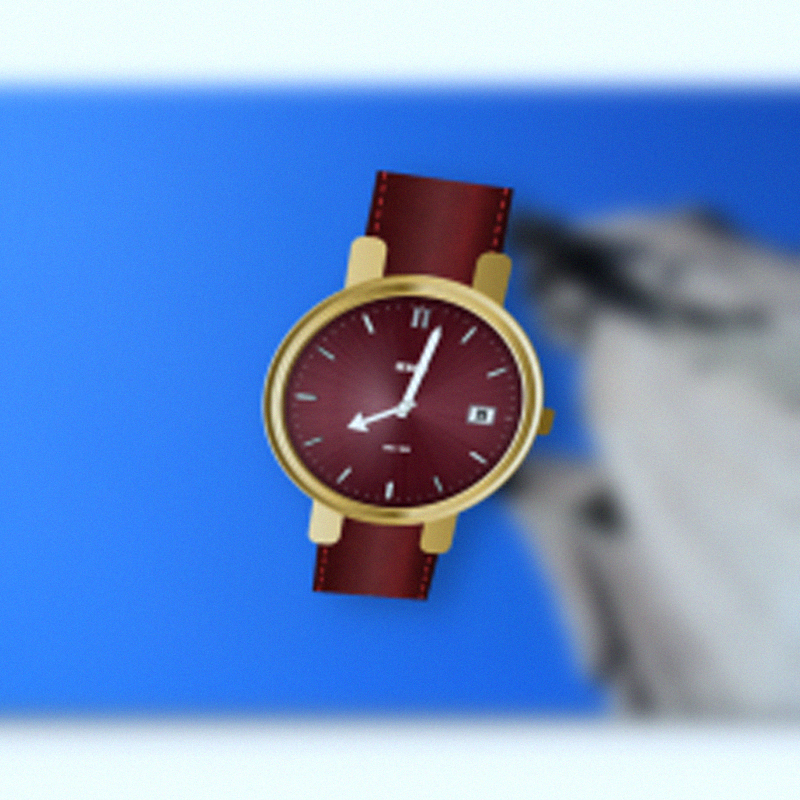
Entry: h=8 m=2
